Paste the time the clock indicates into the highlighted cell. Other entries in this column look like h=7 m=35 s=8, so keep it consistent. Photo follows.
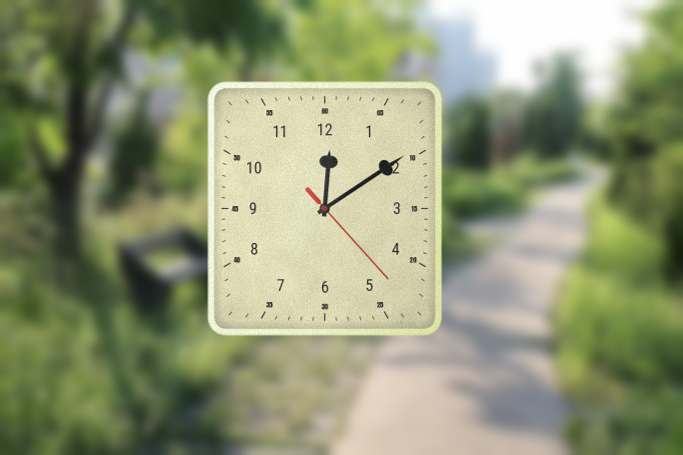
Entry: h=12 m=9 s=23
